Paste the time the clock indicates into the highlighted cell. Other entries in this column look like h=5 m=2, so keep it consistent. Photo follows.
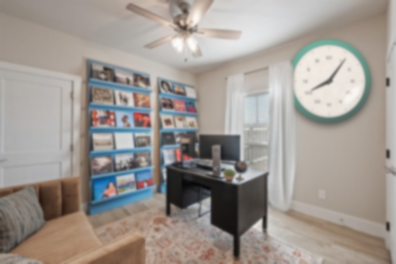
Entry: h=8 m=6
